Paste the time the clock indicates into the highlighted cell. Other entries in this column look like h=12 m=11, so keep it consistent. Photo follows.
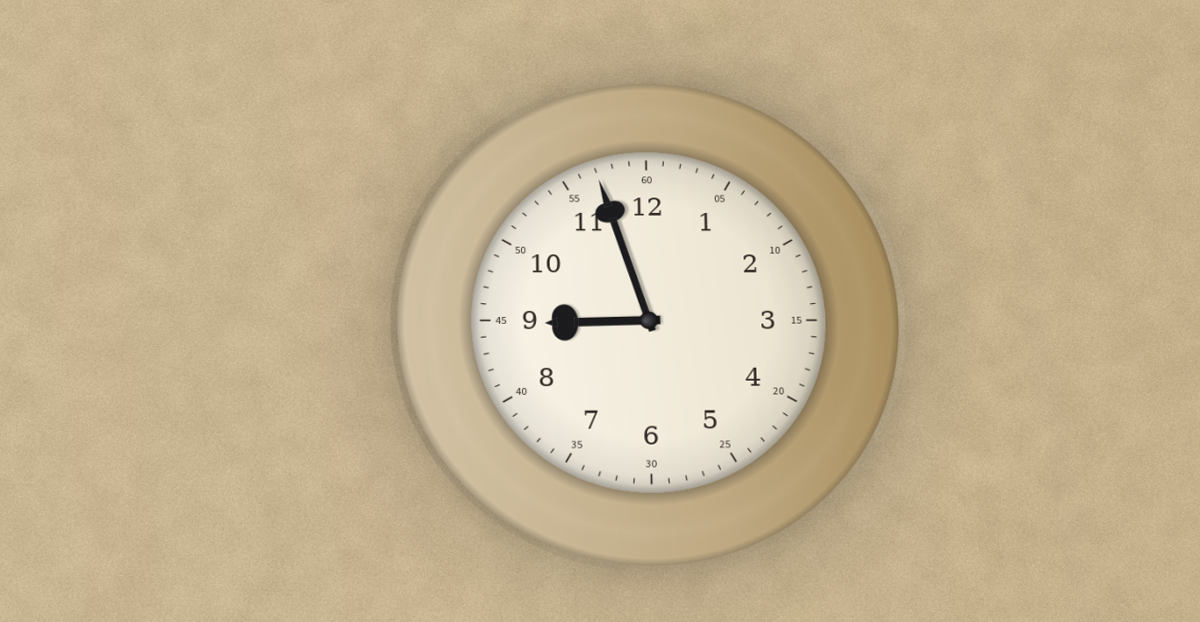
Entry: h=8 m=57
